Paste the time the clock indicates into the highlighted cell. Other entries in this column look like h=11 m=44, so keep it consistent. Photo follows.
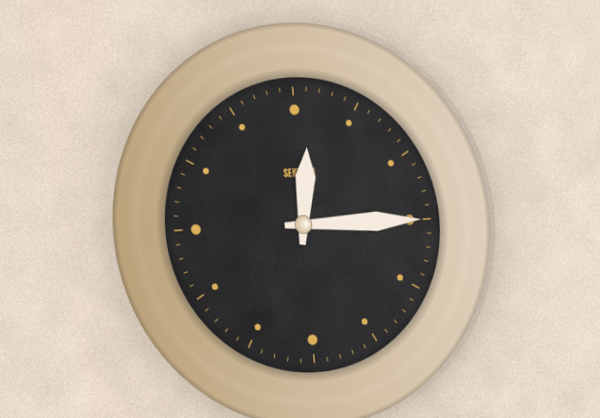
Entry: h=12 m=15
